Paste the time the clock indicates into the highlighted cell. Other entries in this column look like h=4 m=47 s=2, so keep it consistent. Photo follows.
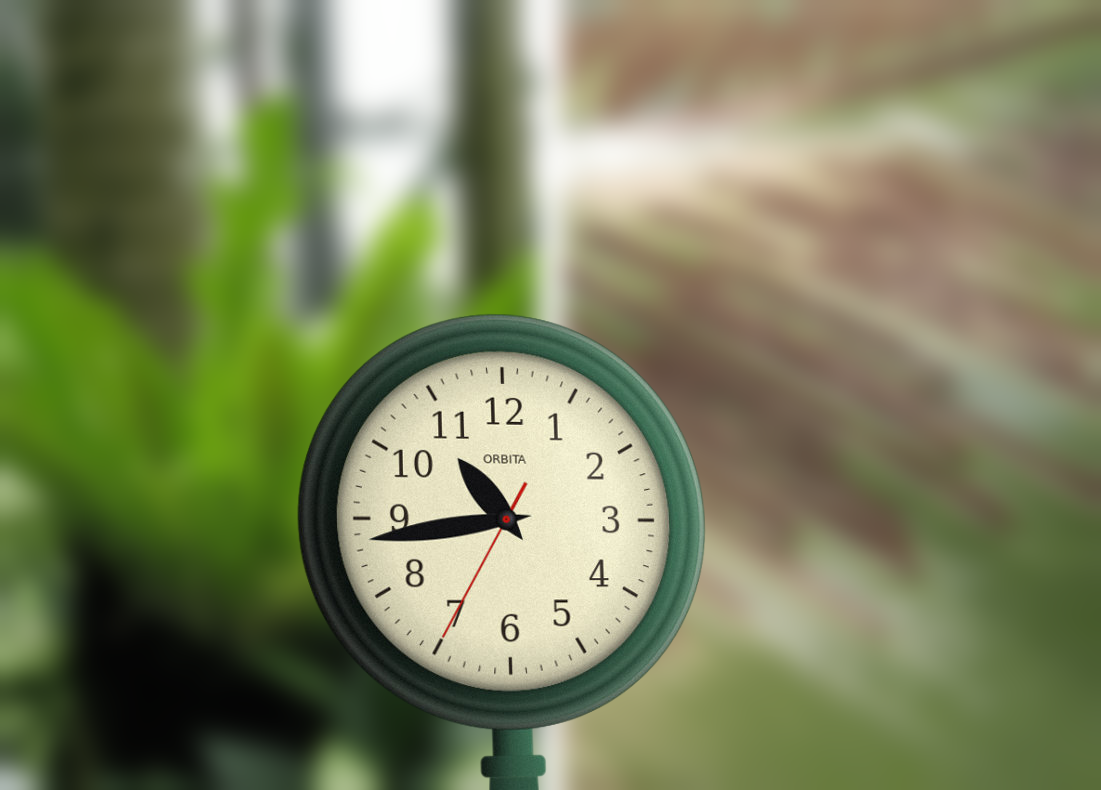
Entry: h=10 m=43 s=35
